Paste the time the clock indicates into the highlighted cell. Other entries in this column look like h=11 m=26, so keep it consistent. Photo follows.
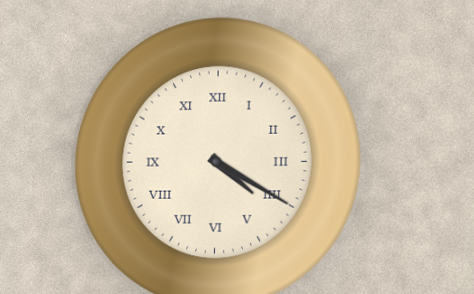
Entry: h=4 m=20
